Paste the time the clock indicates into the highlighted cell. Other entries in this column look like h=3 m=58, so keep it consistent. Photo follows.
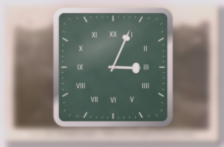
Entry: h=3 m=4
